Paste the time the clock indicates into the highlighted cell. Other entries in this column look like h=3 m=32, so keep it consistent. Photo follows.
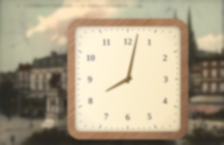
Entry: h=8 m=2
